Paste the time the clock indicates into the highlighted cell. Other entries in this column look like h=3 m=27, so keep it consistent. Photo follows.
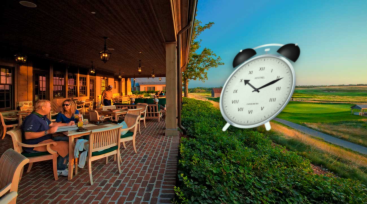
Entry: h=10 m=11
